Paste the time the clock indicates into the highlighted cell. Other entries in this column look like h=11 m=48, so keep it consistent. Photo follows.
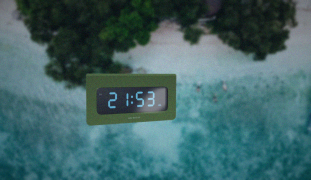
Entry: h=21 m=53
